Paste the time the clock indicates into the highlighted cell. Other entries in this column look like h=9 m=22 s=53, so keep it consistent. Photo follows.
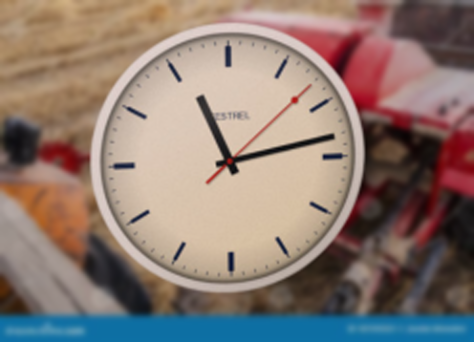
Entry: h=11 m=13 s=8
